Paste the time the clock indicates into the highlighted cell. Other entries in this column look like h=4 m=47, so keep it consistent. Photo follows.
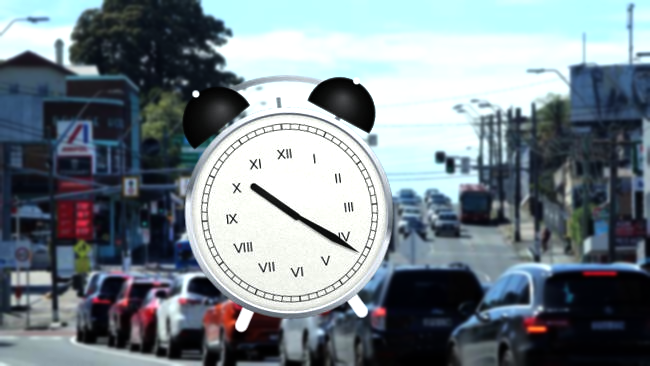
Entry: h=10 m=21
